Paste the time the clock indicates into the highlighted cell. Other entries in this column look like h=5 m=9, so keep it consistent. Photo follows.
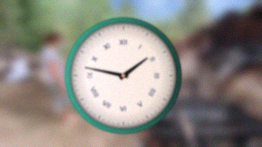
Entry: h=1 m=47
